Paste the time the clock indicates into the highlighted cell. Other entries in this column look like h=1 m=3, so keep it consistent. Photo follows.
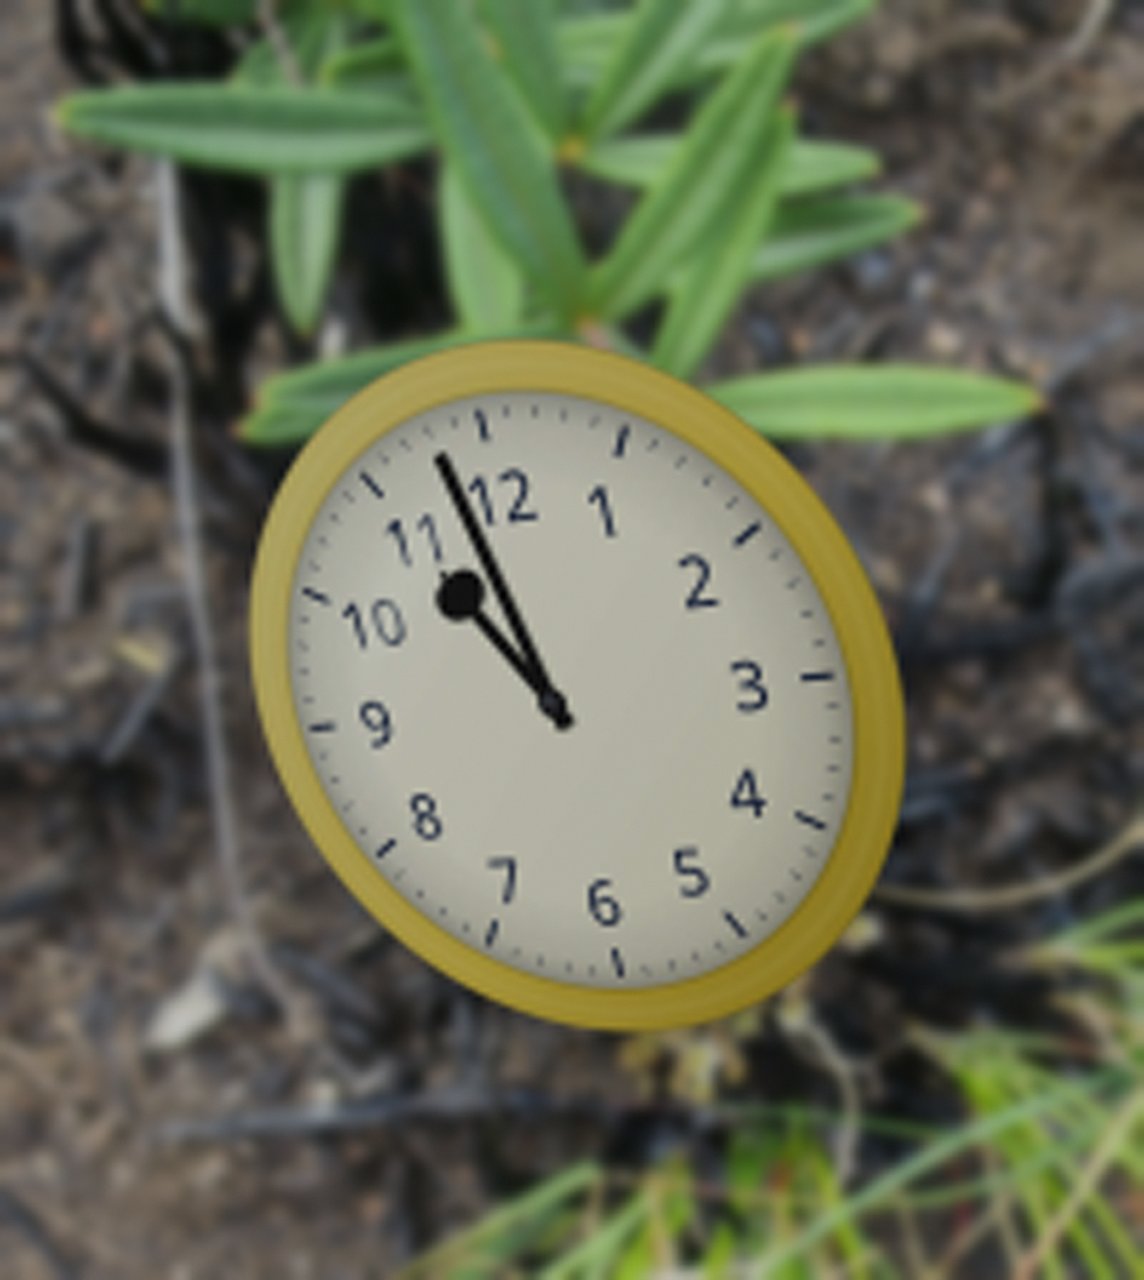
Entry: h=10 m=58
